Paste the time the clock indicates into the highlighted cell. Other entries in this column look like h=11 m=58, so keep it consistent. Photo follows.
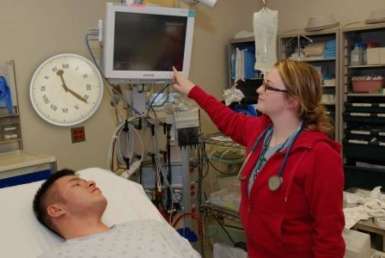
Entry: h=11 m=21
